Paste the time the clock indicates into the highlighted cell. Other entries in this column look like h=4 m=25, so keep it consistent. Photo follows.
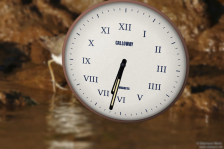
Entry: h=6 m=32
